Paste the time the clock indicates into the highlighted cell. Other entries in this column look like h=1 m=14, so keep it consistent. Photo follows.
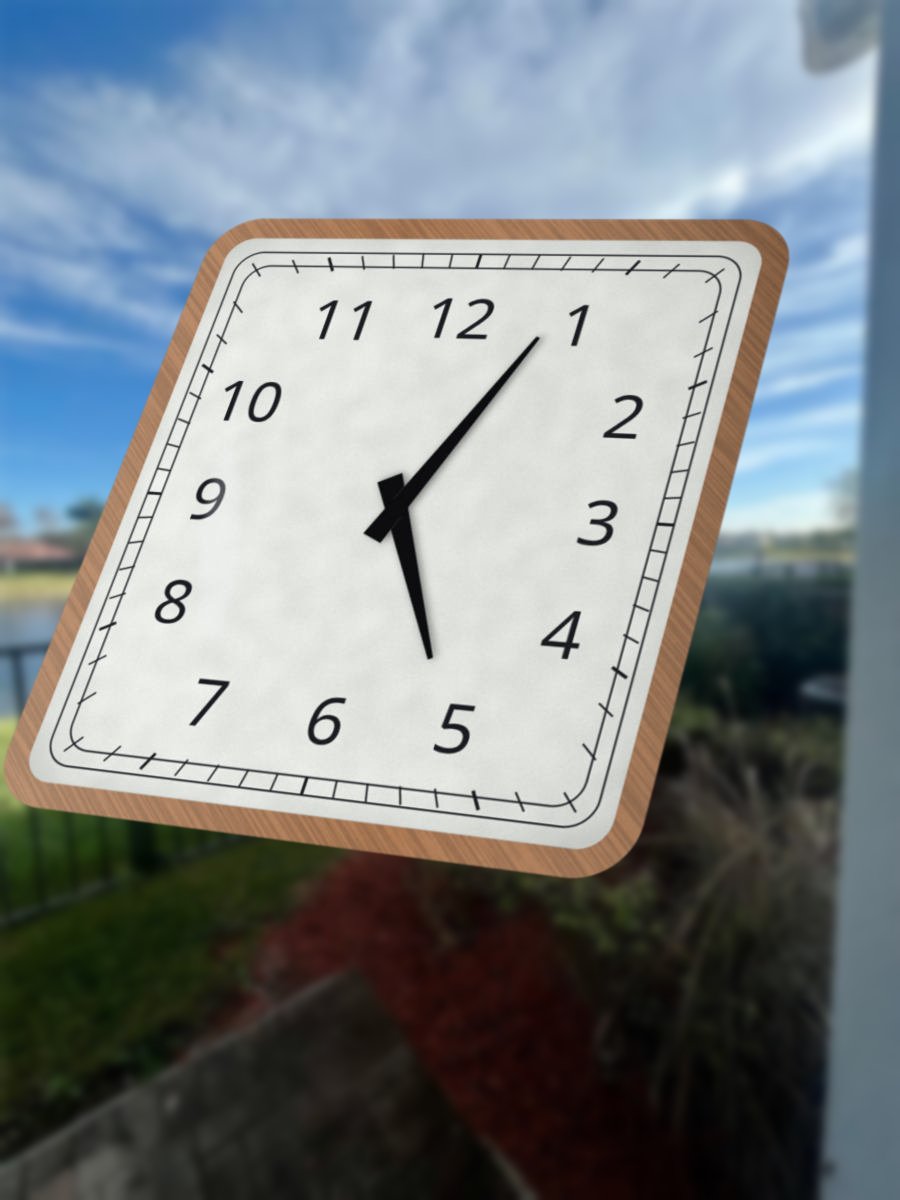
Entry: h=5 m=4
